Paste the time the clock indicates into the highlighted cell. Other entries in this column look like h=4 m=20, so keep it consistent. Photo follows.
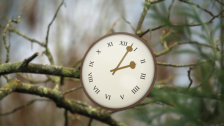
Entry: h=2 m=3
